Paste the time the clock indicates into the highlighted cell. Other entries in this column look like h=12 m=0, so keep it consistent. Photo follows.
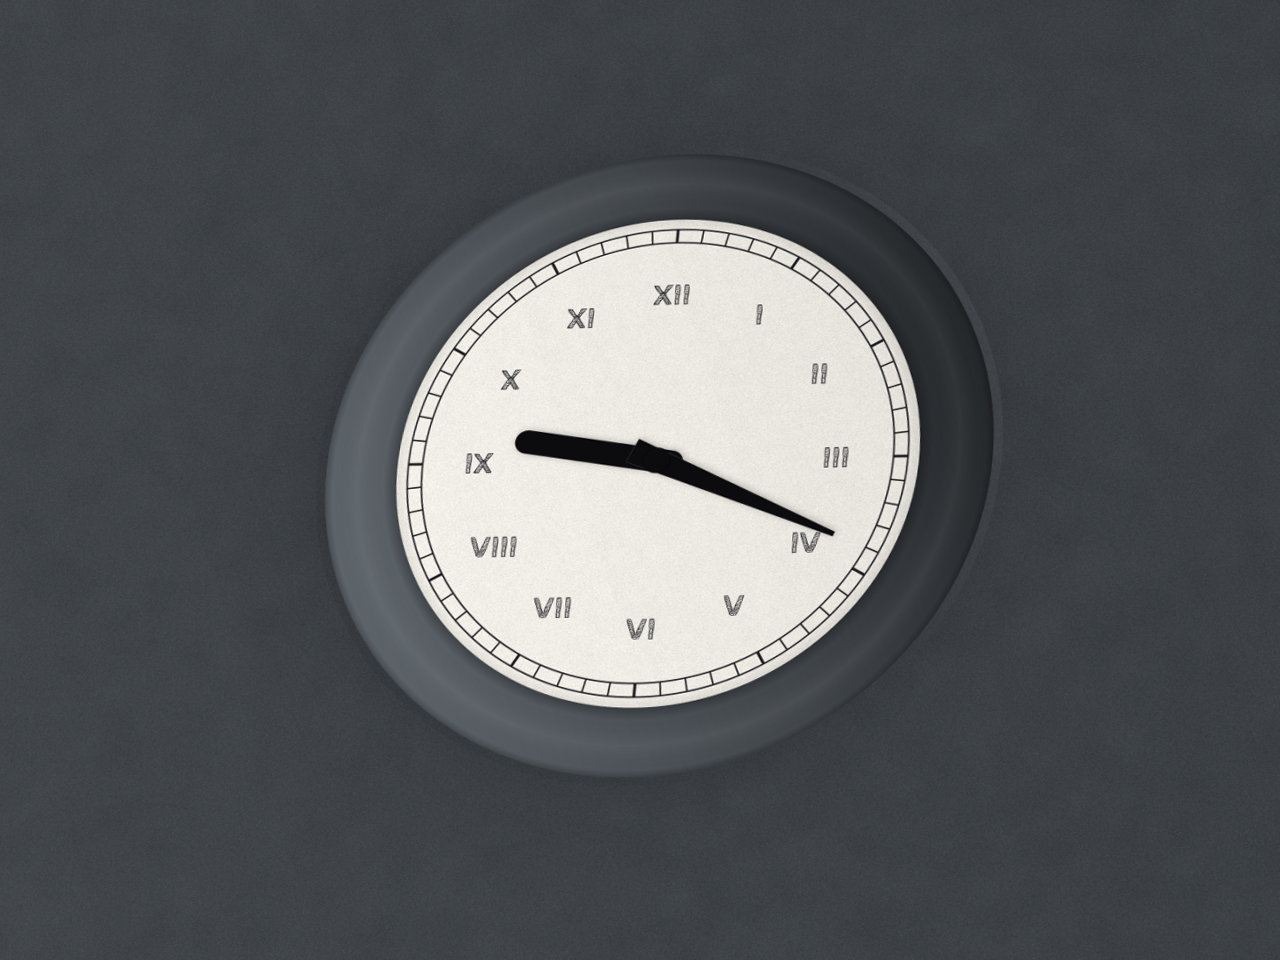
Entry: h=9 m=19
